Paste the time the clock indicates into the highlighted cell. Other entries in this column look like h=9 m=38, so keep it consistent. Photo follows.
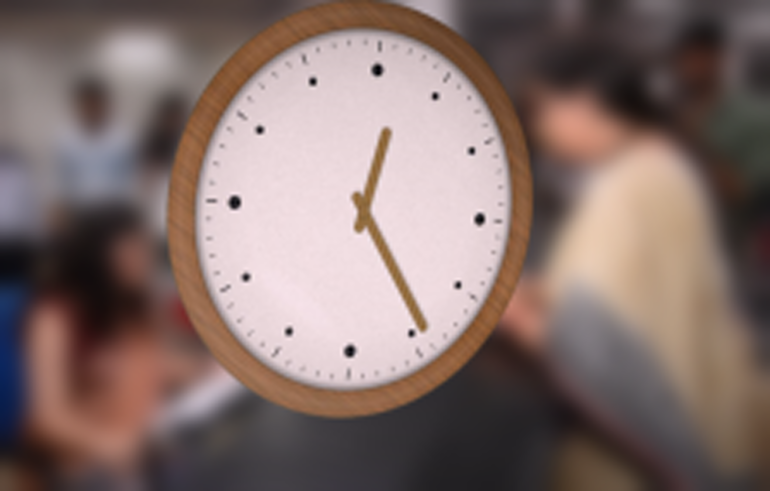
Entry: h=12 m=24
